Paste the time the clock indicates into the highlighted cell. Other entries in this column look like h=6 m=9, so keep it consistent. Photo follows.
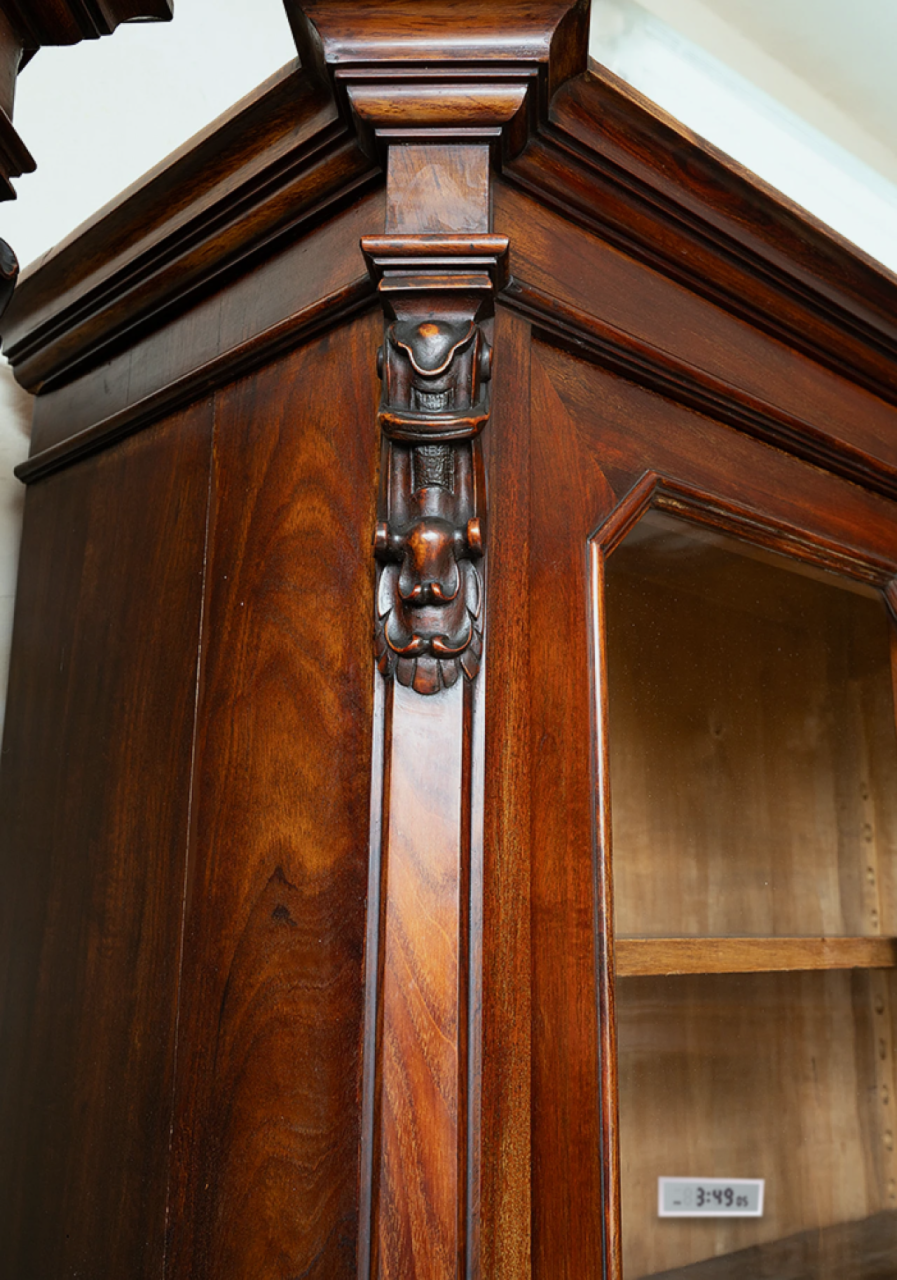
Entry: h=3 m=49
